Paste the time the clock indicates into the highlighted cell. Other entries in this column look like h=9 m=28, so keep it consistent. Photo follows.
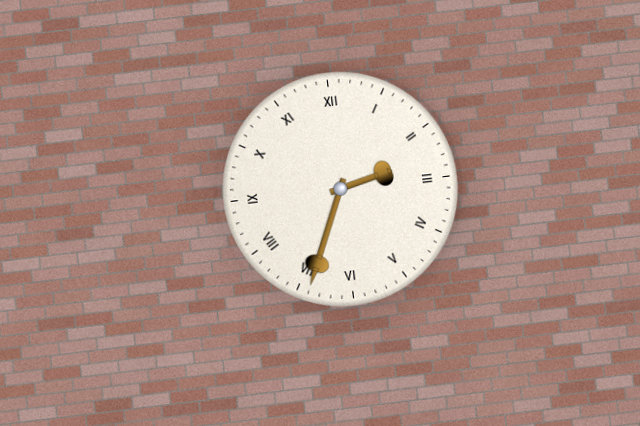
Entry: h=2 m=34
